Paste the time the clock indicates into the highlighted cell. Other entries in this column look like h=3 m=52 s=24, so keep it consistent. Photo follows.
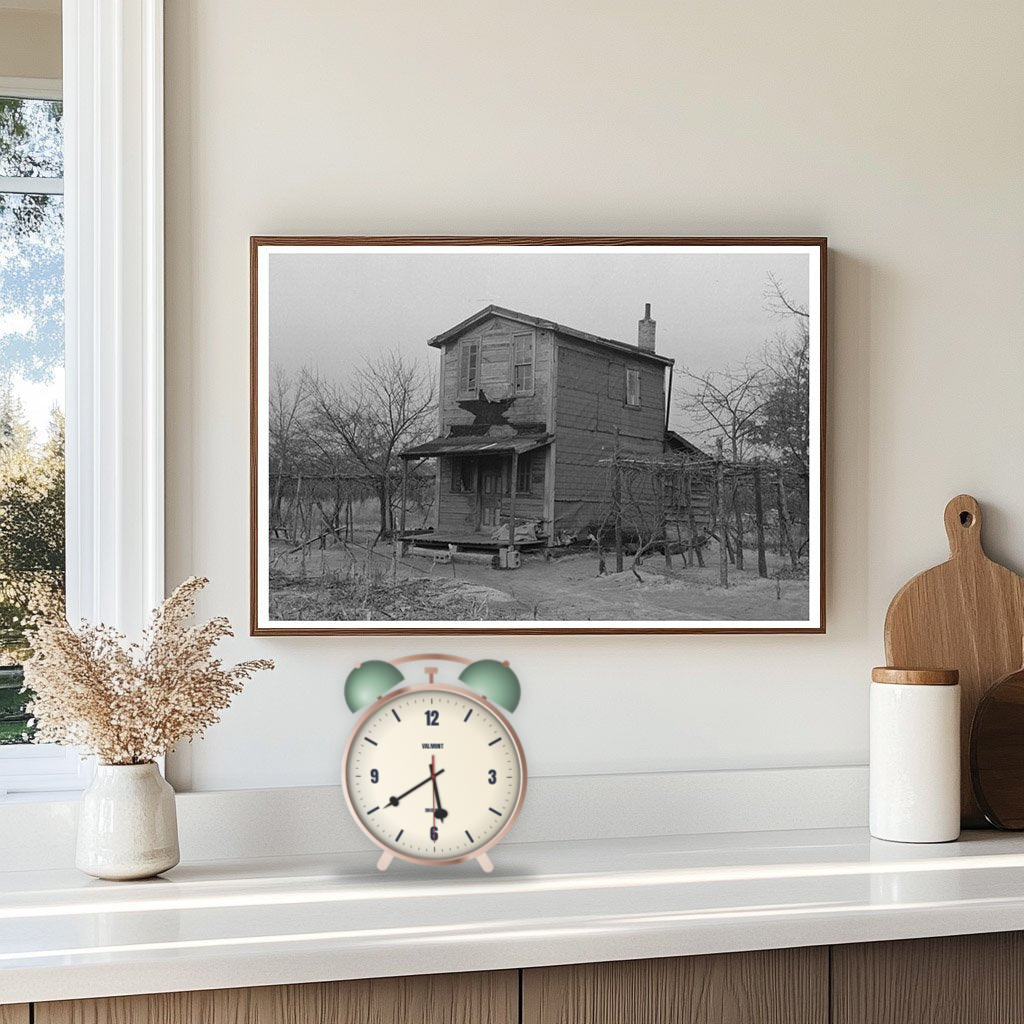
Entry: h=5 m=39 s=30
